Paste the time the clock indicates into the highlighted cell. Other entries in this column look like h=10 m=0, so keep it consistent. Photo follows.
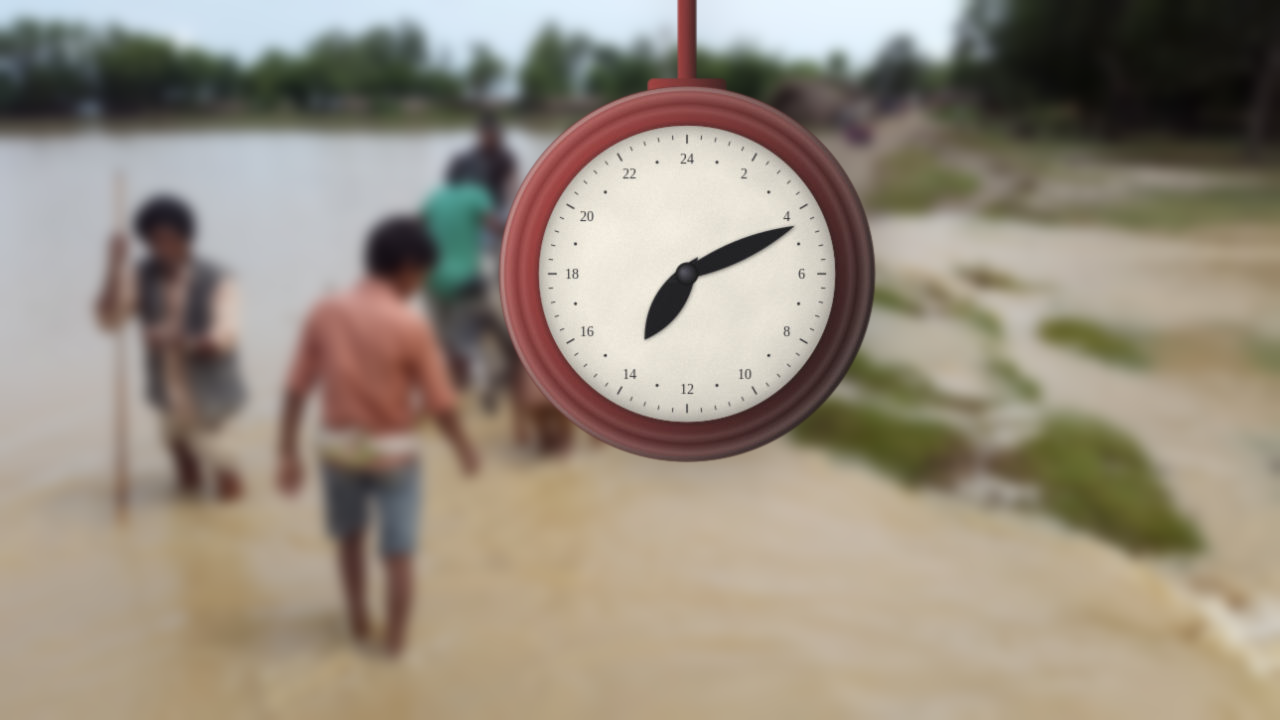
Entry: h=14 m=11
